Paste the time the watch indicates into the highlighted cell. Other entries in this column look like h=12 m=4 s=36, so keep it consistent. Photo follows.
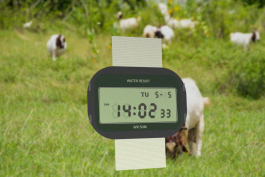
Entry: h=14 m=2 s=33
